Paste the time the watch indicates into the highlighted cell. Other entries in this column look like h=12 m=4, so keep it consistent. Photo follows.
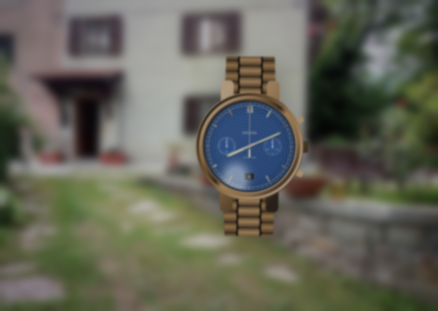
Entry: h=8 m=11
